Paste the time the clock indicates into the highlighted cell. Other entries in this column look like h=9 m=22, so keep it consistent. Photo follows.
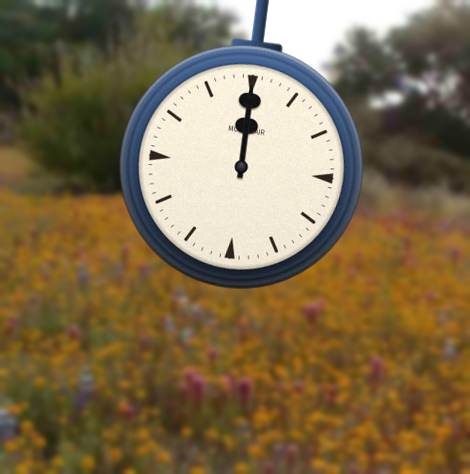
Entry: h=12 m=0
